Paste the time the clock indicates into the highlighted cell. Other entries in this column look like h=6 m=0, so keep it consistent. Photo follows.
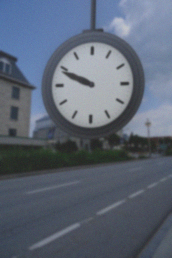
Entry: h=9 m=49
